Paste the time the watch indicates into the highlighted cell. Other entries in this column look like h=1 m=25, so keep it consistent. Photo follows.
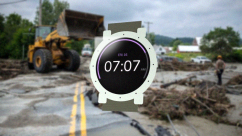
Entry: h=7 m=7
